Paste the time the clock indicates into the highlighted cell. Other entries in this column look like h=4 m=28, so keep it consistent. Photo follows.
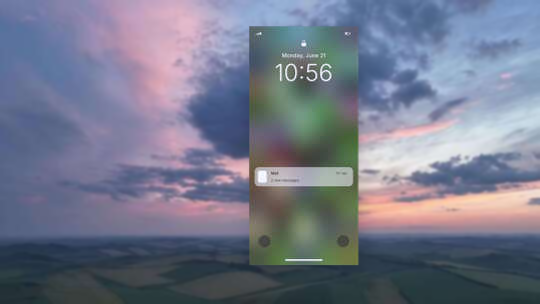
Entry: h=10 m=56
